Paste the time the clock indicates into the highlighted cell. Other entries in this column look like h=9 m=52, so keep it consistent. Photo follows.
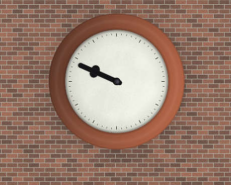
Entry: h=9 m=49
